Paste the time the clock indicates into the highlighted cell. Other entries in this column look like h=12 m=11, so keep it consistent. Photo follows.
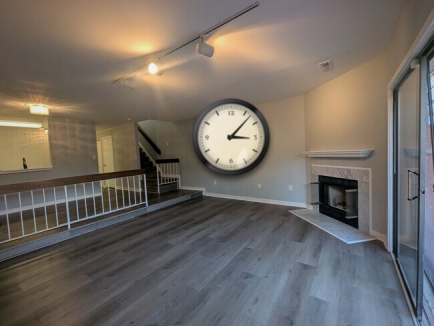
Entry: h=3 m=7
